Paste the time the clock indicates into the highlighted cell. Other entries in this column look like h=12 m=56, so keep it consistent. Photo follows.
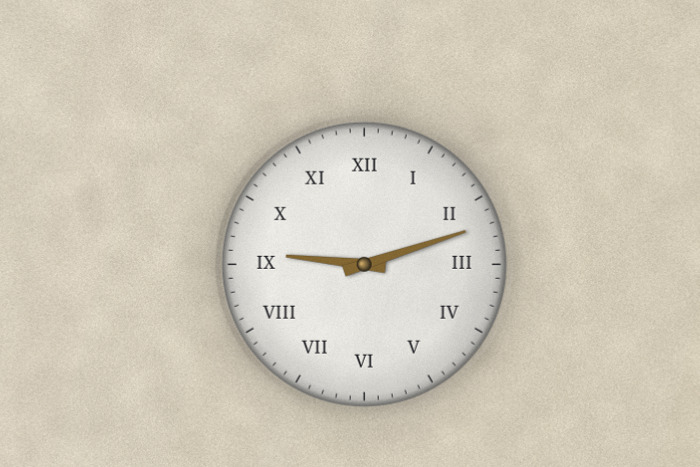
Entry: h=9 m=12
